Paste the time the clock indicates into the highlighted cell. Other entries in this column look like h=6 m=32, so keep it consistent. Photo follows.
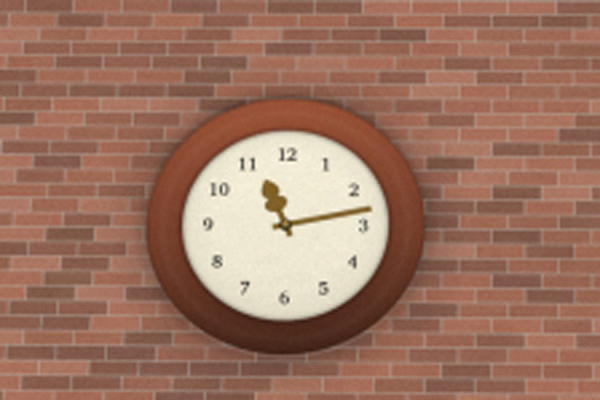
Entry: h=11 m=13
